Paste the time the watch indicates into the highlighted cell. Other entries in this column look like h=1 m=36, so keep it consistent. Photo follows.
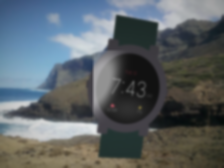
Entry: h=7 m=43
